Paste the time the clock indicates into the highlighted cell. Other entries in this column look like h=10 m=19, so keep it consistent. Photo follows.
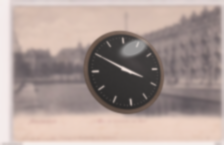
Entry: h=3 m=50
